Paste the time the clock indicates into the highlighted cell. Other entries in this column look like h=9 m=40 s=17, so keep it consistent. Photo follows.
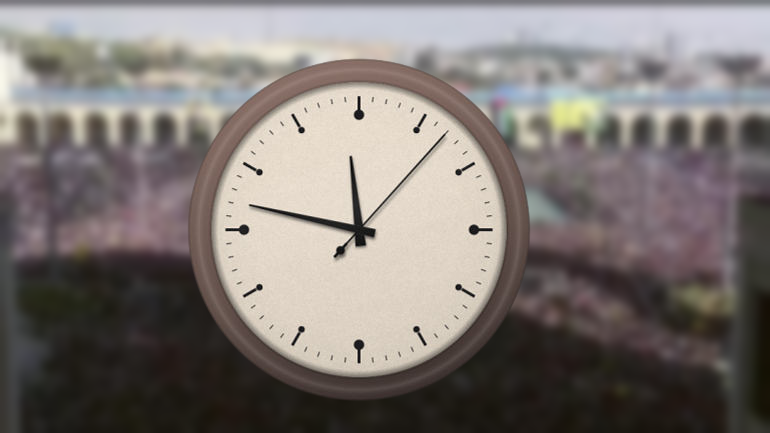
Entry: h=11 m=47 s=7
